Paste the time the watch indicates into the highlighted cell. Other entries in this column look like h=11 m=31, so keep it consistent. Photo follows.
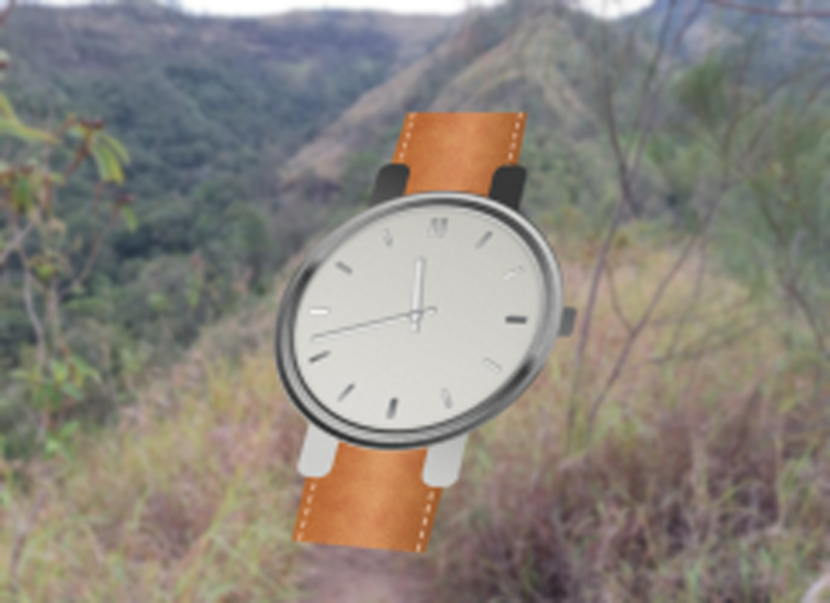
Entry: h=11 m=42
